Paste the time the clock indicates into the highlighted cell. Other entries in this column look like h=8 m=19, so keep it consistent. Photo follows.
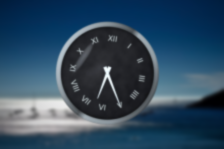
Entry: h=6 m=25
